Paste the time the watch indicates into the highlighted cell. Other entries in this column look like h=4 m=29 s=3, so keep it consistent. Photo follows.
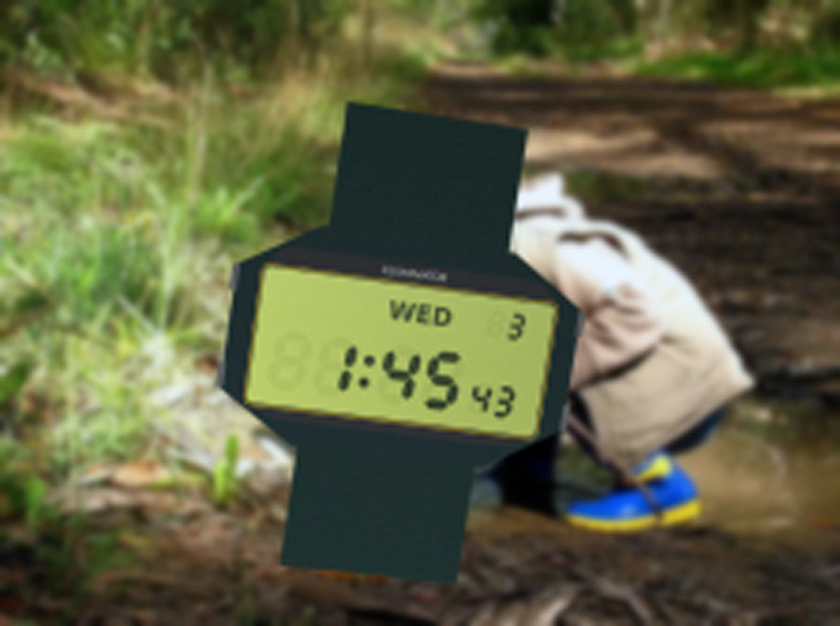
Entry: h=1 m=45 s=43
